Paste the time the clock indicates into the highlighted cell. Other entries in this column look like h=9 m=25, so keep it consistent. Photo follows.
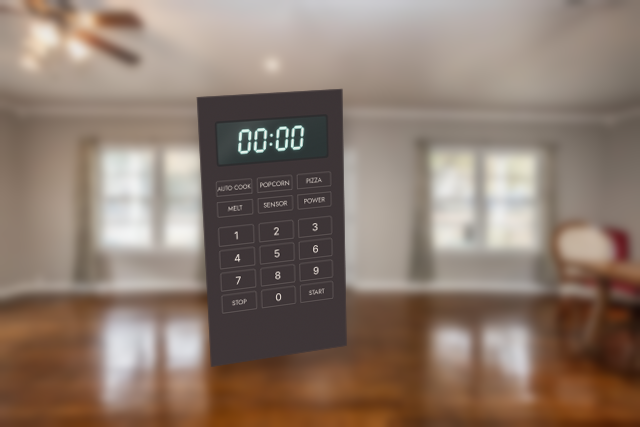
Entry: h=0 m=0
